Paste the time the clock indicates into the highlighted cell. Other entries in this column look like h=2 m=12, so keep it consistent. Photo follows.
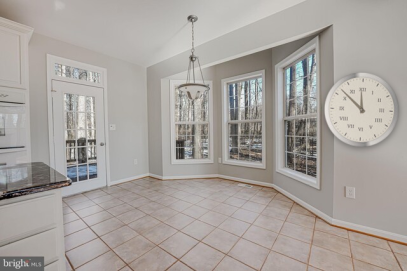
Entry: h=11 m=52
